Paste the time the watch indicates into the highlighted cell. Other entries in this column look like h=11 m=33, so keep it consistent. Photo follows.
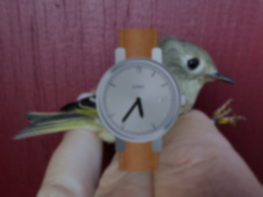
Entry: h=5 m=36
